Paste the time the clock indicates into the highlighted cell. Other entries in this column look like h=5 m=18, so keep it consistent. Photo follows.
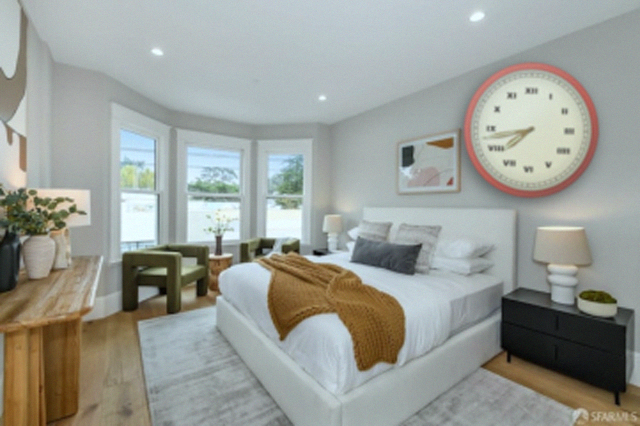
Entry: h=7 m=43
